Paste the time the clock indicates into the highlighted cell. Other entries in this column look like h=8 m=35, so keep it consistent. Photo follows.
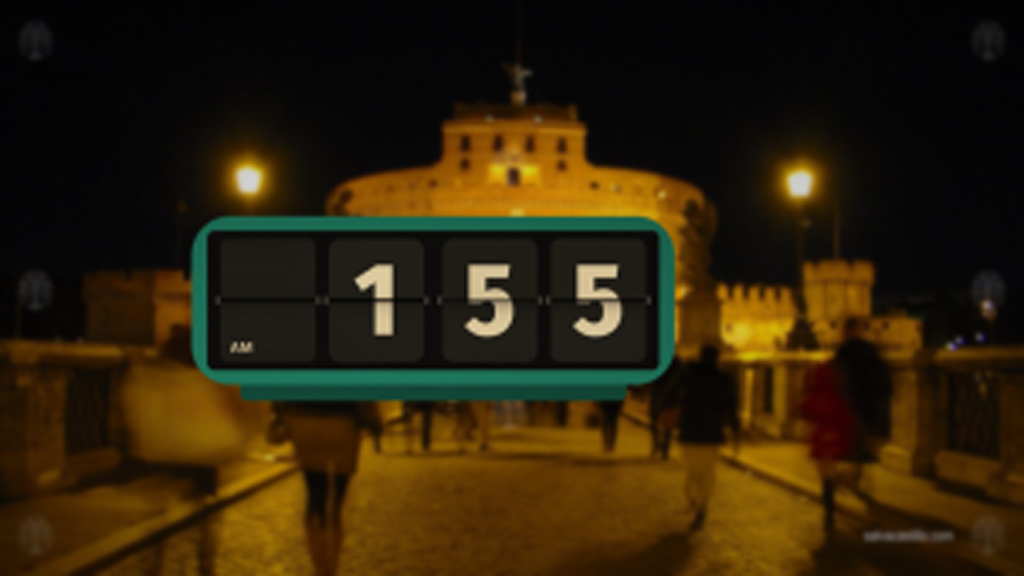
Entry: h=1 m=55
